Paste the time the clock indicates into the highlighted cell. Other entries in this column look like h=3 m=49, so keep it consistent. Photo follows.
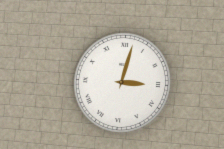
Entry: h=3 m=2
